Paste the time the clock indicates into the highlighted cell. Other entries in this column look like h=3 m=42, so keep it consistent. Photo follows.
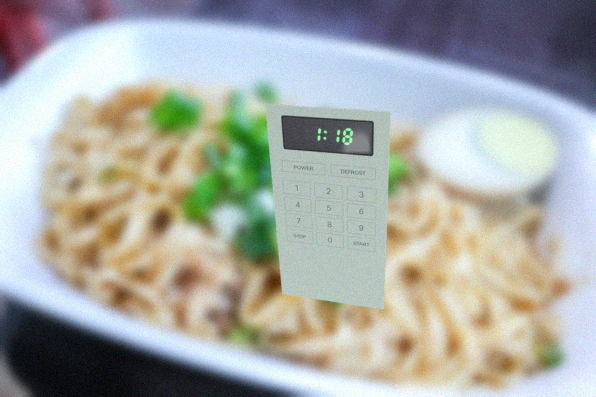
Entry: h=1 m=18
